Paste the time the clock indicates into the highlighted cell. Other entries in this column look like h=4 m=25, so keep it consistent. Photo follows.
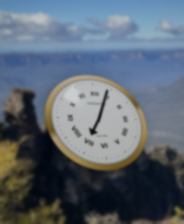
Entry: h=7 m=4
